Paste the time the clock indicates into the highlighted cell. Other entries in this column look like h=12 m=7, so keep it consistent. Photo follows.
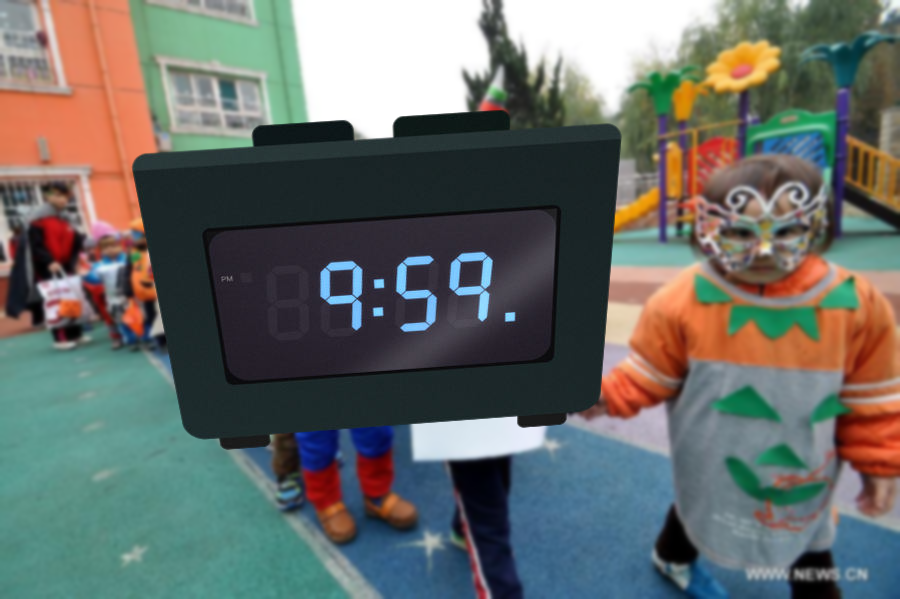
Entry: h=9 m=59
